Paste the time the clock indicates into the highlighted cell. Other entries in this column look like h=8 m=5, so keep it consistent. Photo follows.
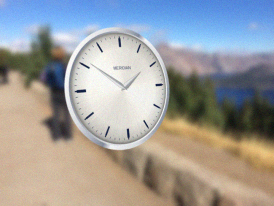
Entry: h=1 m=51
